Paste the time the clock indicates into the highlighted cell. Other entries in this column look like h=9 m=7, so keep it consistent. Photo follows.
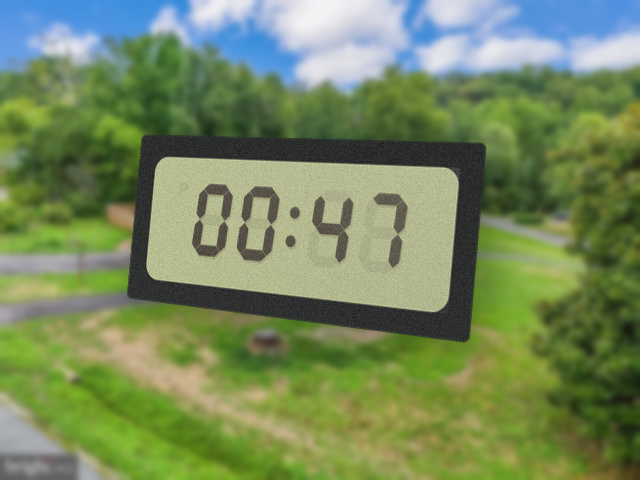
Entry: h=0 m=47
